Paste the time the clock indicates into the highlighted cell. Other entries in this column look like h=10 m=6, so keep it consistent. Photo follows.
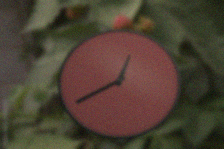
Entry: h=12 m=40
